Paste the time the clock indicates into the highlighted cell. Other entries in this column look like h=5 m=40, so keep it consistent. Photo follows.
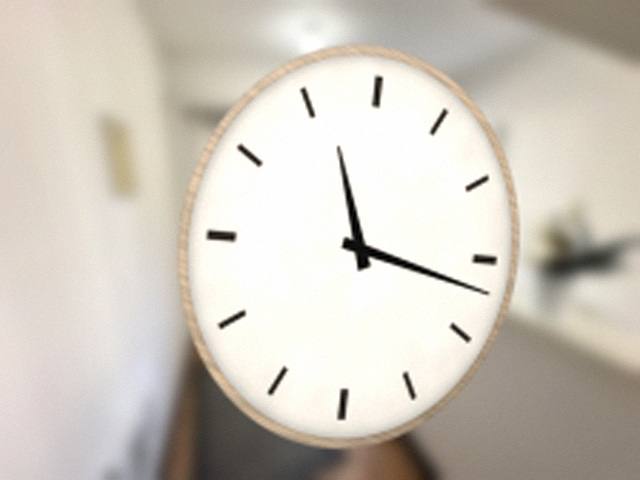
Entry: h=11 m=17
